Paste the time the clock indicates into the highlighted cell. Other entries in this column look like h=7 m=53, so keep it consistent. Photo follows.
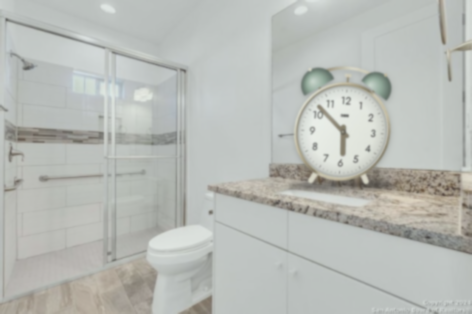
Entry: h=5 m=52
